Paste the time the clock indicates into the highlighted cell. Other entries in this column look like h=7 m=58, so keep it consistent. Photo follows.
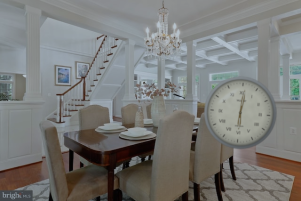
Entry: h=6 m=1
